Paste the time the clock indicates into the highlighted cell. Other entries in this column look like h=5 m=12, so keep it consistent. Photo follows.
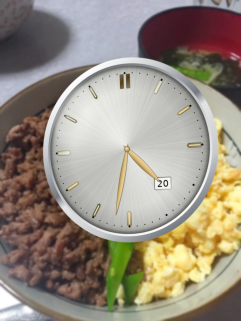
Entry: h=4 m=32
